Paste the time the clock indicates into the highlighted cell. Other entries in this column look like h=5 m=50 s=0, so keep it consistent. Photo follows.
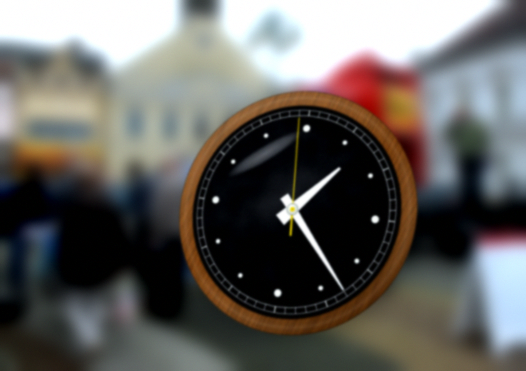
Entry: h=1 m=22 s=59
